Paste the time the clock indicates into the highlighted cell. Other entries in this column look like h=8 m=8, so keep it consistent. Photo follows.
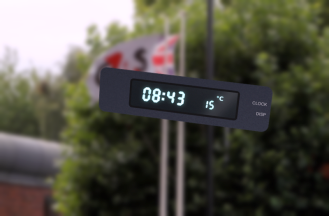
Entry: h=8 m=43
